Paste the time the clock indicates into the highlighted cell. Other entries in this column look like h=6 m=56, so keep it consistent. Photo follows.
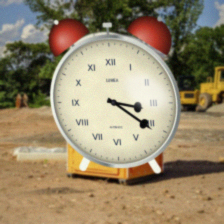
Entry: h=3 m=21
